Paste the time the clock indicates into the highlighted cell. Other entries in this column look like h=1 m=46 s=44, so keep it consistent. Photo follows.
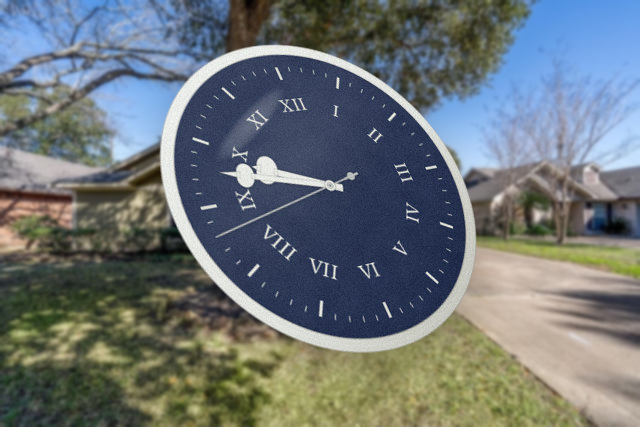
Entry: h=9 m=47 s=43
